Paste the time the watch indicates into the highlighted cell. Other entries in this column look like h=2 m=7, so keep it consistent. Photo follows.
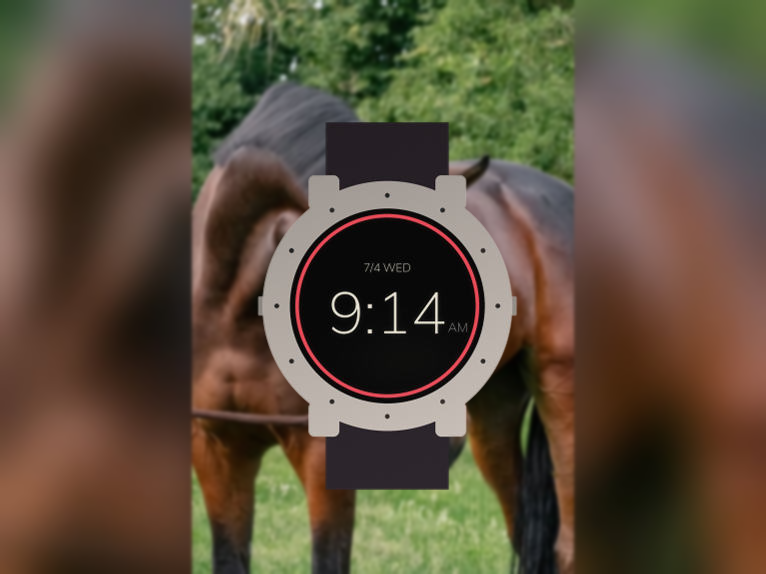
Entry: h=9 m=14
